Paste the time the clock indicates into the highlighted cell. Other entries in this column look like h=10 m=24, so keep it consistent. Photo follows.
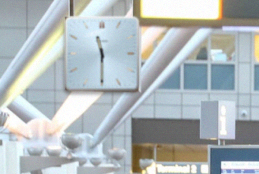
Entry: h=11 m=30
